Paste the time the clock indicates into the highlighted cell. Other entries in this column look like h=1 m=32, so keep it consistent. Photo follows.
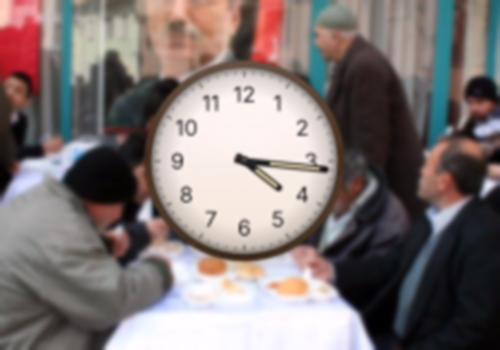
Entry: h=4 m=16
